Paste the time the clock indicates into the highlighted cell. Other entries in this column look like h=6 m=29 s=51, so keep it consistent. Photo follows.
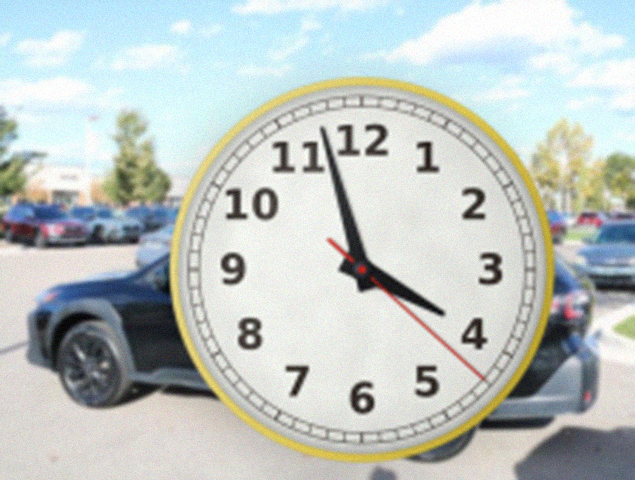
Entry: h=3 m=57 s=22
